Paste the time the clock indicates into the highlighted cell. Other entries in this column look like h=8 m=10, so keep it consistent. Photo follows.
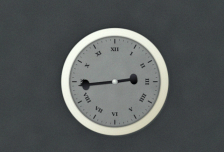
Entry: h=2 m=44
